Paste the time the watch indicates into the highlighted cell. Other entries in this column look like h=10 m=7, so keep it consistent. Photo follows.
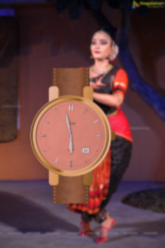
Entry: h=5 m=58
